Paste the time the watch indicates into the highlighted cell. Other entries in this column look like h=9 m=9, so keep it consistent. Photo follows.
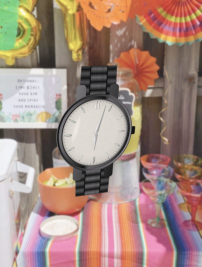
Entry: h=6 m=3
